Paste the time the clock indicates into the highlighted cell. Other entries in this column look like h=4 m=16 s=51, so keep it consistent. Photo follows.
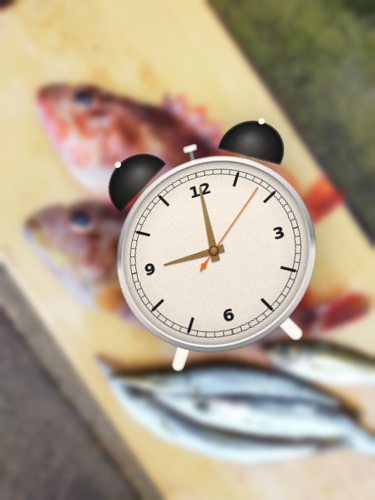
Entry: h=9 m=0 s=8
